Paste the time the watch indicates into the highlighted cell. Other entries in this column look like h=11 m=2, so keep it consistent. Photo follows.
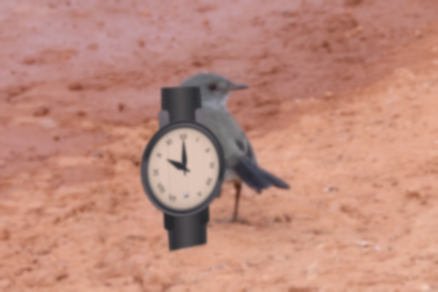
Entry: h=10 m=0
